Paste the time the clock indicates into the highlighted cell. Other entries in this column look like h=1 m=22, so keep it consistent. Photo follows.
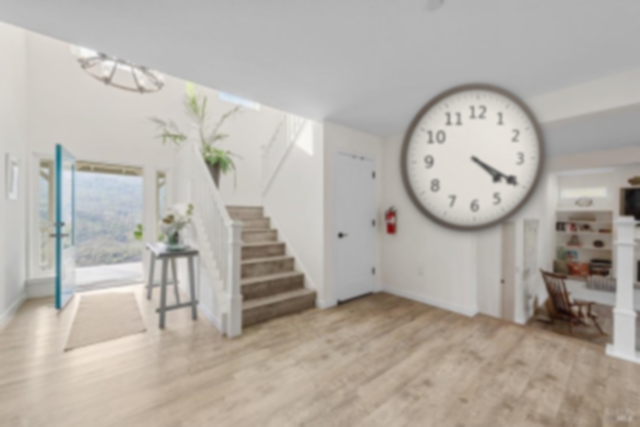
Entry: h=4 m=20
